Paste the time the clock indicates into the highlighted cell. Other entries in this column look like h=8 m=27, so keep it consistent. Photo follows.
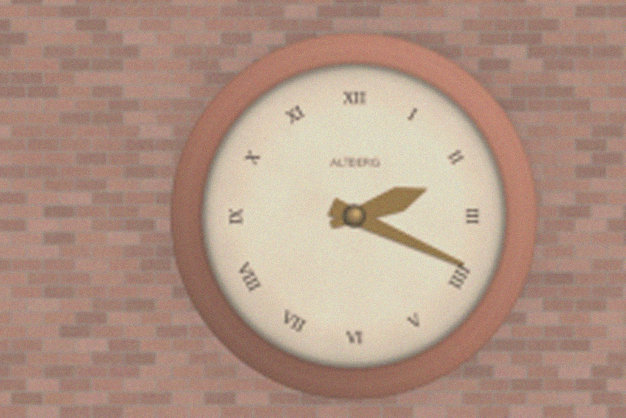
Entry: h=2 m=19
